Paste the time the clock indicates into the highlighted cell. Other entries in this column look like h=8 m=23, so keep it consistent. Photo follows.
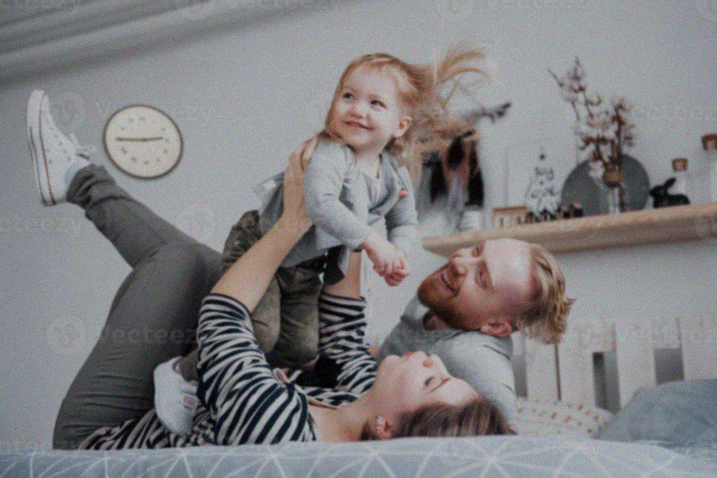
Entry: h=2 m=45
